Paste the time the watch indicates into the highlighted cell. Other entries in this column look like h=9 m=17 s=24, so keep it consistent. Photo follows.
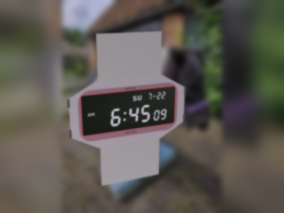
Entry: h=6 m=45 s=9
